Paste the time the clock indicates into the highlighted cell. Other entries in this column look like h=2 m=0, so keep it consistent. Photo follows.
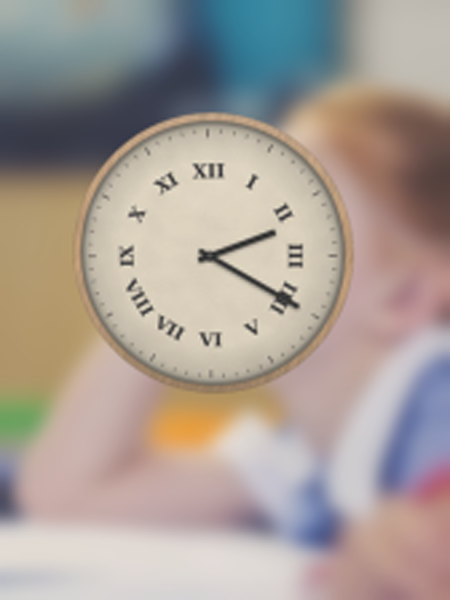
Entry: h=2 m=20
